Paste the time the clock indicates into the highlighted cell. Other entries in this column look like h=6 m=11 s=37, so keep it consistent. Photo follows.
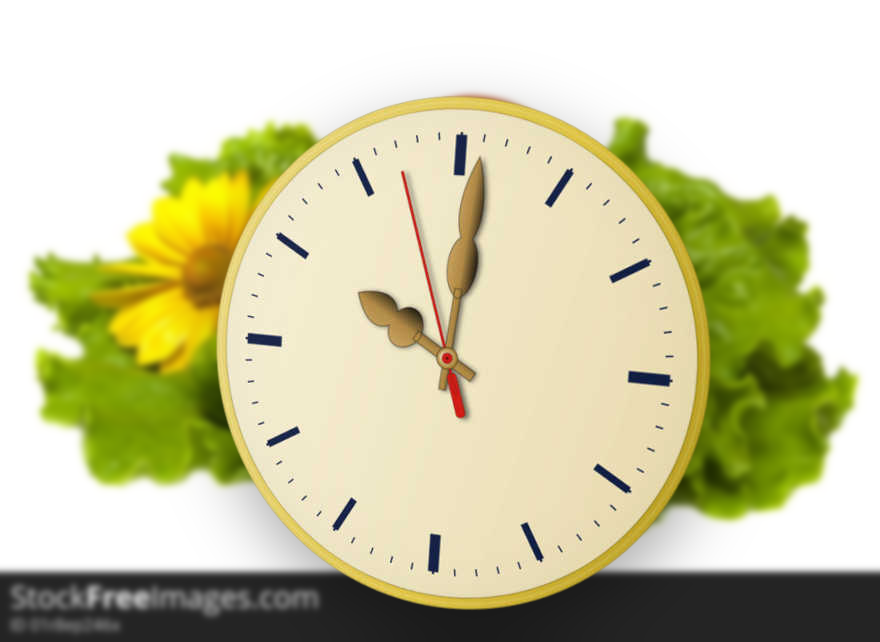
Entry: h=10 m=0 s=57
